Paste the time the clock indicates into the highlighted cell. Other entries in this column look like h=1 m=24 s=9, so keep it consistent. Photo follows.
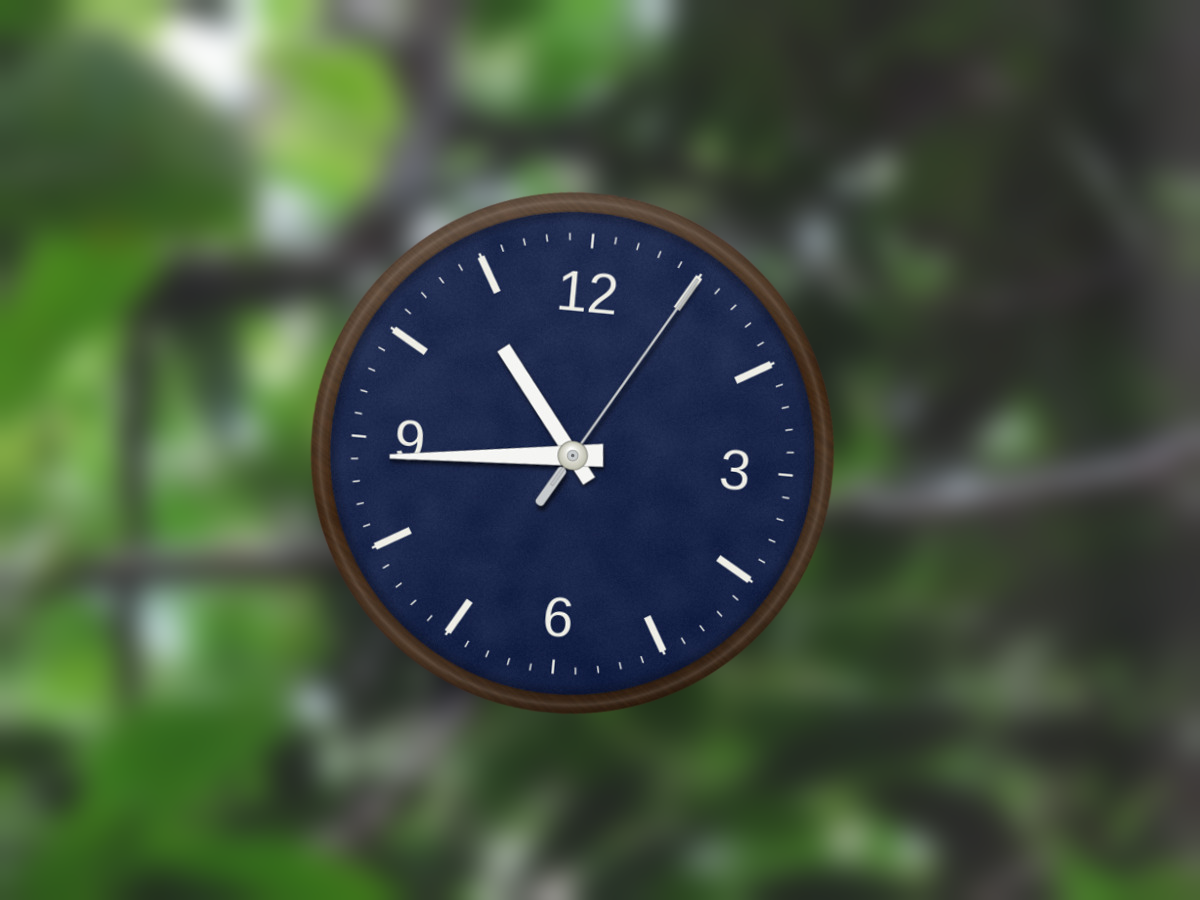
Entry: h=10 m=44 s=5
